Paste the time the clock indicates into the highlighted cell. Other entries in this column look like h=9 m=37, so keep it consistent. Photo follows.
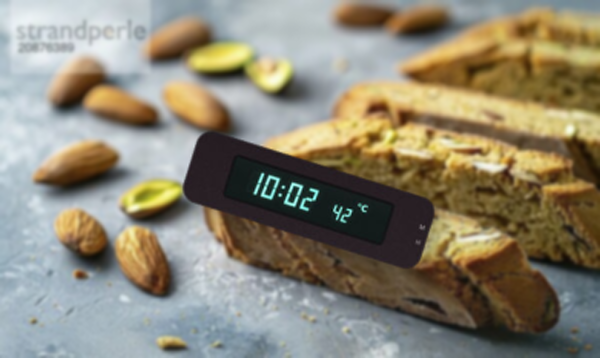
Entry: h=10 m=2
